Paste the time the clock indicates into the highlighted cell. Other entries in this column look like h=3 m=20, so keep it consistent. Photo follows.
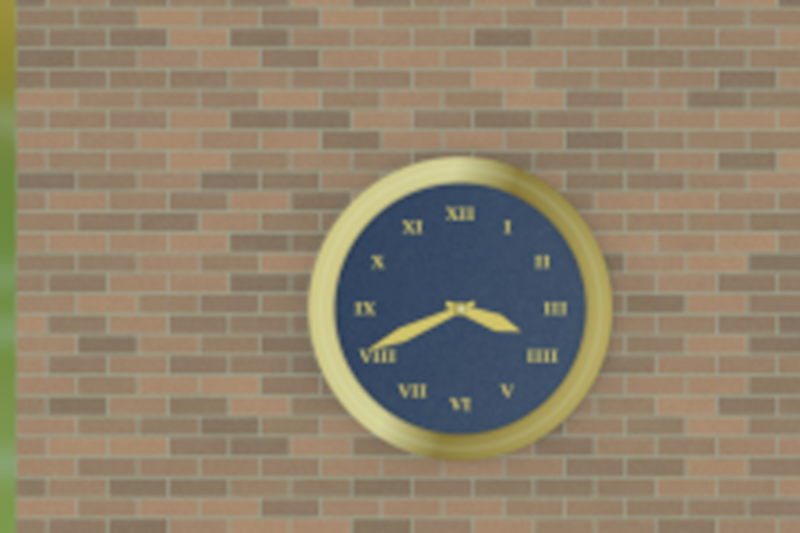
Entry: h=3 m=41
